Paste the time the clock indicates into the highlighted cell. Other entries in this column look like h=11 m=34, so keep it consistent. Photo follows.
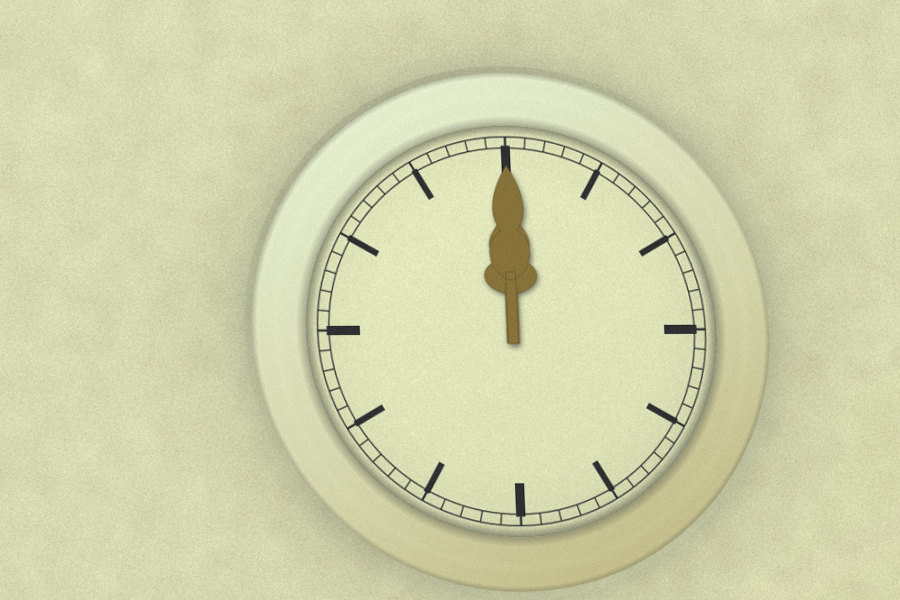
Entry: h=12 m=0
